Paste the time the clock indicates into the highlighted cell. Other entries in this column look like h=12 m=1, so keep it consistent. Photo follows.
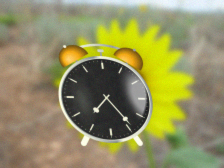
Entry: h=7 m=24
